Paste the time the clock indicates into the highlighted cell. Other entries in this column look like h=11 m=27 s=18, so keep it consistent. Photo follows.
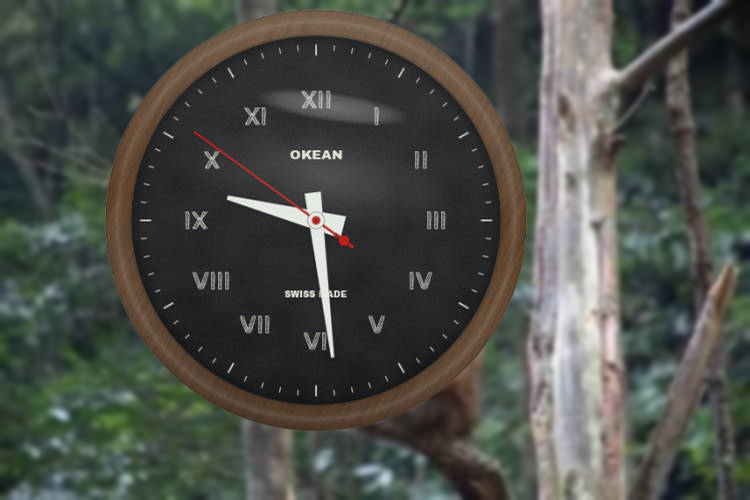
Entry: h=9 m=28 s=51
